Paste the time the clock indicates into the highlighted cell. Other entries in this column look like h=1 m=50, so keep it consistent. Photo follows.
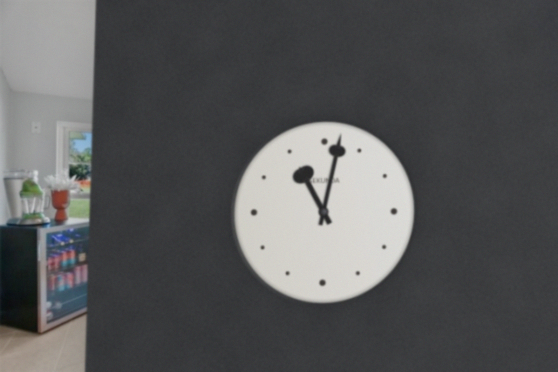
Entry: h=11 m=2
